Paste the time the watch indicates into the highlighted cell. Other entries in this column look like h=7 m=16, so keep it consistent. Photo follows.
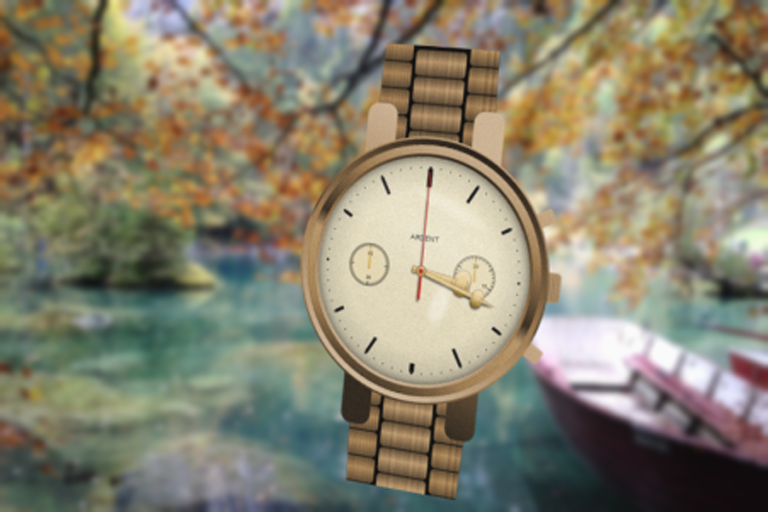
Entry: h=3 m=18
